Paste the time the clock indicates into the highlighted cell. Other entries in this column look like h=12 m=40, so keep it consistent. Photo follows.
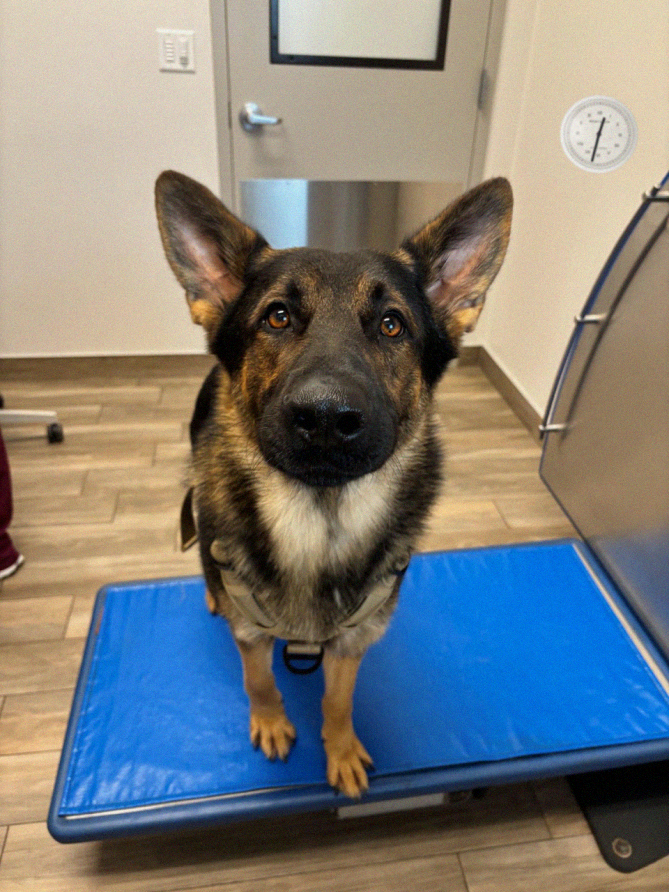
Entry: h=12 m=32
